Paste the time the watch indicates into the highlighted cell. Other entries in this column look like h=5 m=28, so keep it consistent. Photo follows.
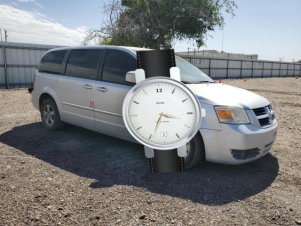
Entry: h=3 m=34
